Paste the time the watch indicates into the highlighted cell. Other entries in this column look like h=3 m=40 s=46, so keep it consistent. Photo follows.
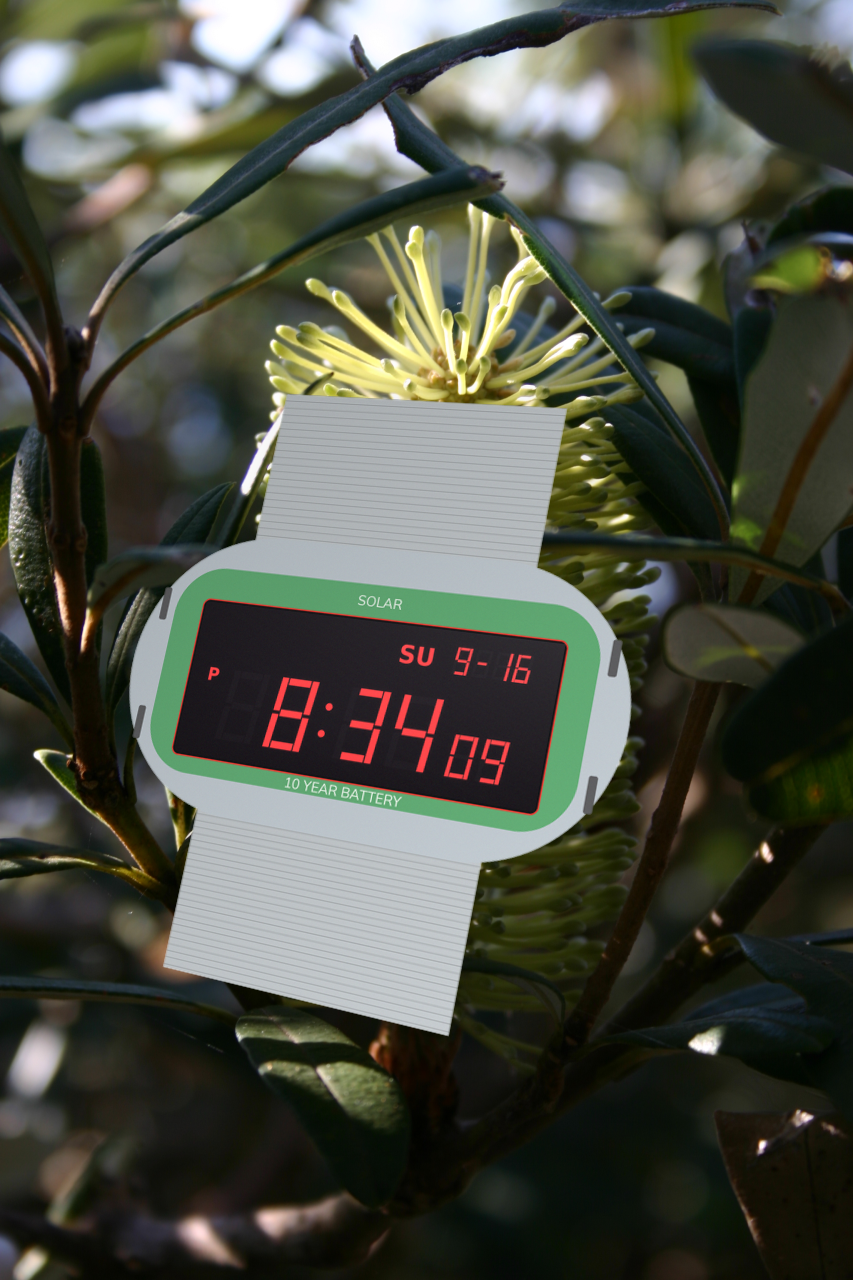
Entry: h=8 m=34 s=9
